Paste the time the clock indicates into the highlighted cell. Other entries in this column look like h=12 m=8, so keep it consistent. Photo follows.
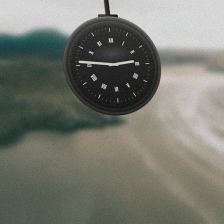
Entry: h=2 m=46
